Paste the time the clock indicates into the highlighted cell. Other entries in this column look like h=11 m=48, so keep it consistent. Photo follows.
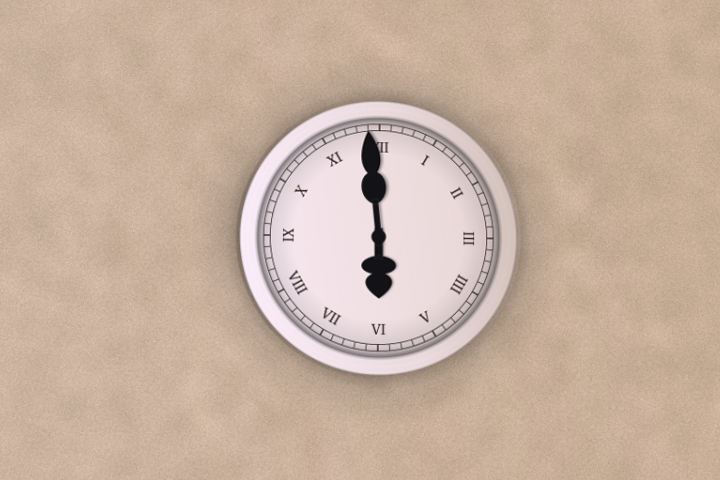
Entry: h=5 m=59
